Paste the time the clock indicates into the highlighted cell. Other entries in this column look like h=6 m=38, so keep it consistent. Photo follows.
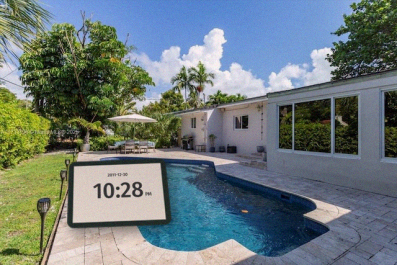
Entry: h=10 m=28
